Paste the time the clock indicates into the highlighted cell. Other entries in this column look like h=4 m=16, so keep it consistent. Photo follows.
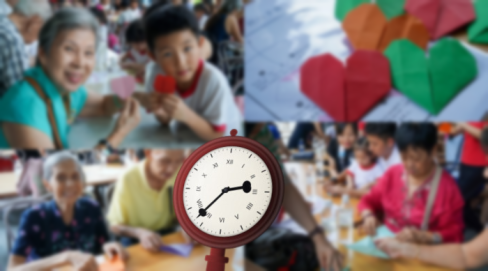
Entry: h=2 m=37
